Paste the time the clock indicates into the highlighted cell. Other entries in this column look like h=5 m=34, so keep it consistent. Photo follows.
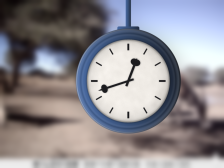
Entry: h=12 m=42
